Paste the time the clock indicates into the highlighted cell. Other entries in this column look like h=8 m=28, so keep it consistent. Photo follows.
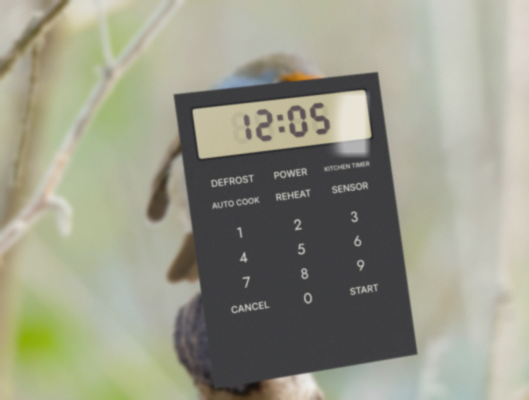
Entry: h=12 m=5
